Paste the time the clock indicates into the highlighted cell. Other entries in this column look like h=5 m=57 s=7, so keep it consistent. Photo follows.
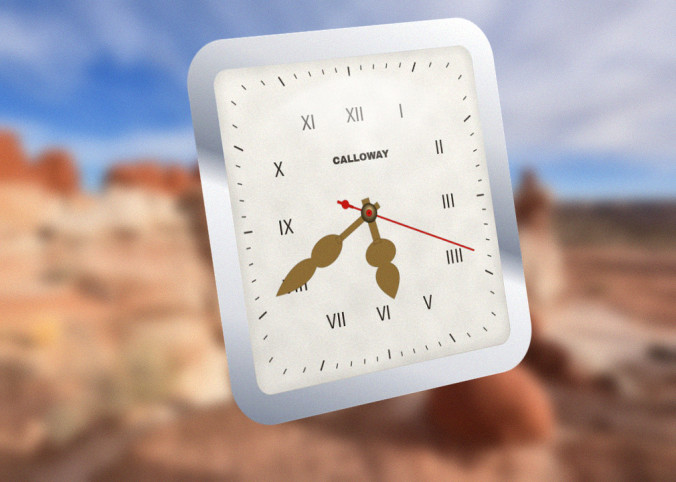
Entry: h=5 m=40 s=19
